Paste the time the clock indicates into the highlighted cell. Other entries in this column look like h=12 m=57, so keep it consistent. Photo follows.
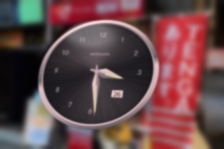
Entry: h=3 m=29
